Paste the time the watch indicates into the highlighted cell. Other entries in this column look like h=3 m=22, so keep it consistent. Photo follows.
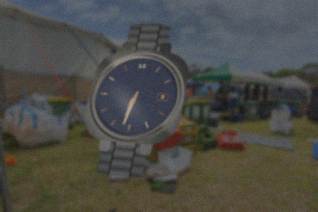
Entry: h=6 m=32
